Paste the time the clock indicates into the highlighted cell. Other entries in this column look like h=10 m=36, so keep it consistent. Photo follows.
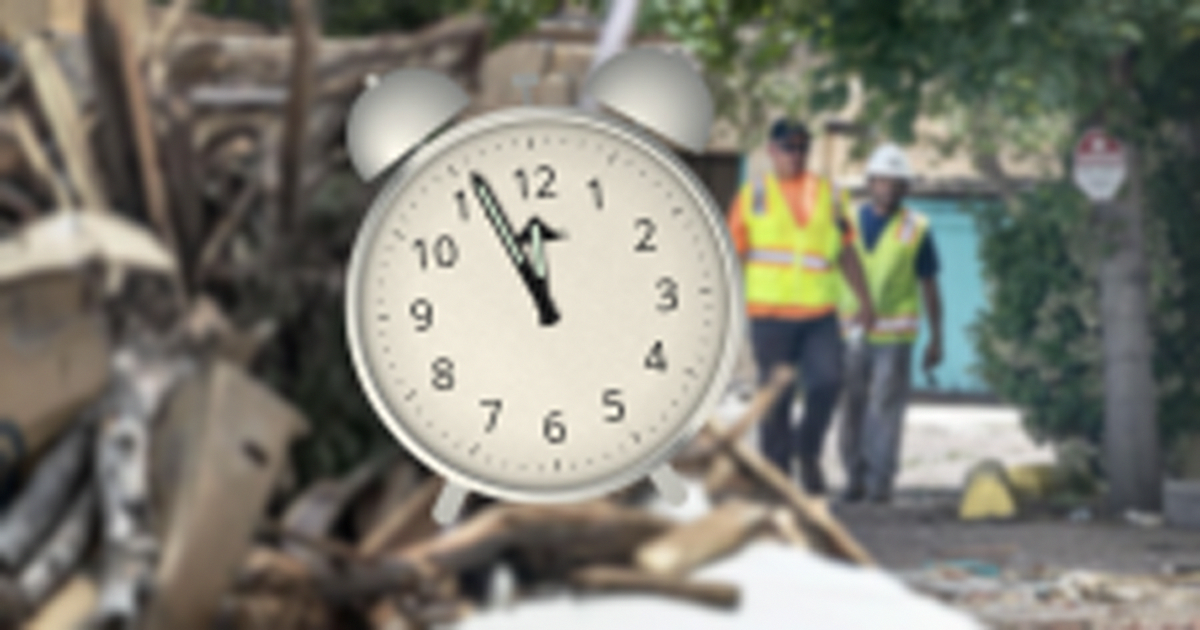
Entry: h=11 m=56
